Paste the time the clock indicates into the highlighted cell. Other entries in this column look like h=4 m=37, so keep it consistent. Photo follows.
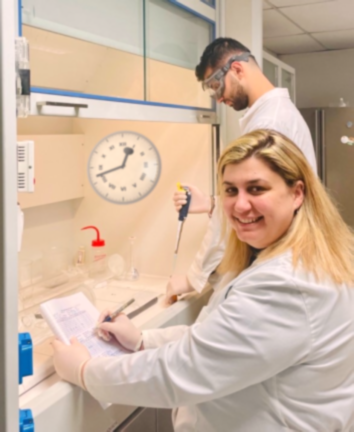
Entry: h=12 m=42
